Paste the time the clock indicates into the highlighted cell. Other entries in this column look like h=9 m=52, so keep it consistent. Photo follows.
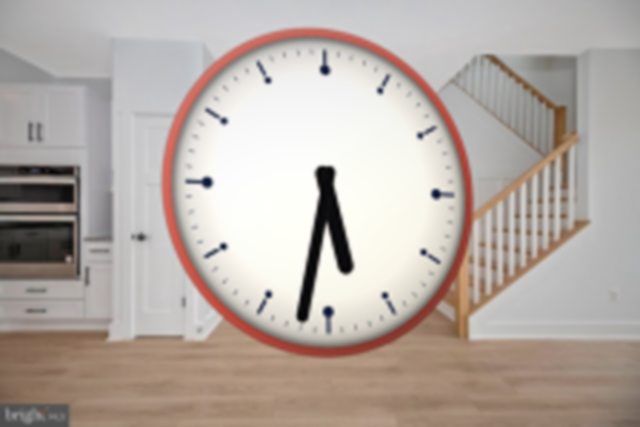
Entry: h=5 m=32
